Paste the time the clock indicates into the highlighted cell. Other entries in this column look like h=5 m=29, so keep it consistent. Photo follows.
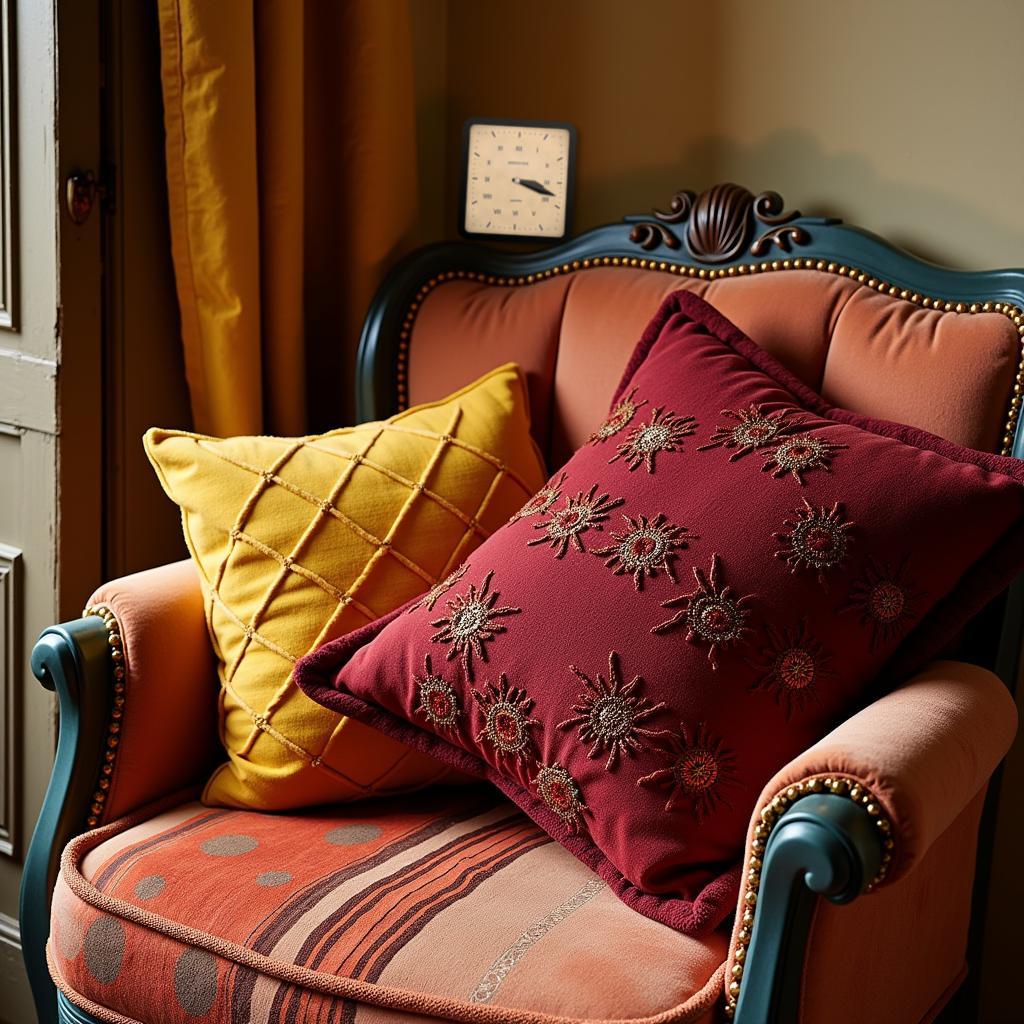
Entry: h=3 m=18
